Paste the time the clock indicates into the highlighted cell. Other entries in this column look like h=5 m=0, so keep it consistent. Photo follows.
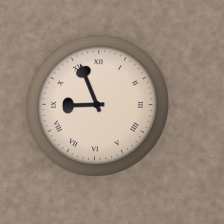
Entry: h=8 m=56
